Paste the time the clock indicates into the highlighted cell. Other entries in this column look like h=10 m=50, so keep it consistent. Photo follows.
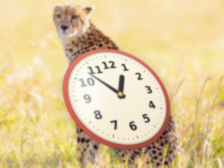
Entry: h=12 m=53
